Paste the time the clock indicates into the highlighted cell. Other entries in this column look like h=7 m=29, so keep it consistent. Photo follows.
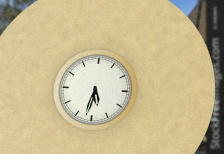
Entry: h=5 m=32
